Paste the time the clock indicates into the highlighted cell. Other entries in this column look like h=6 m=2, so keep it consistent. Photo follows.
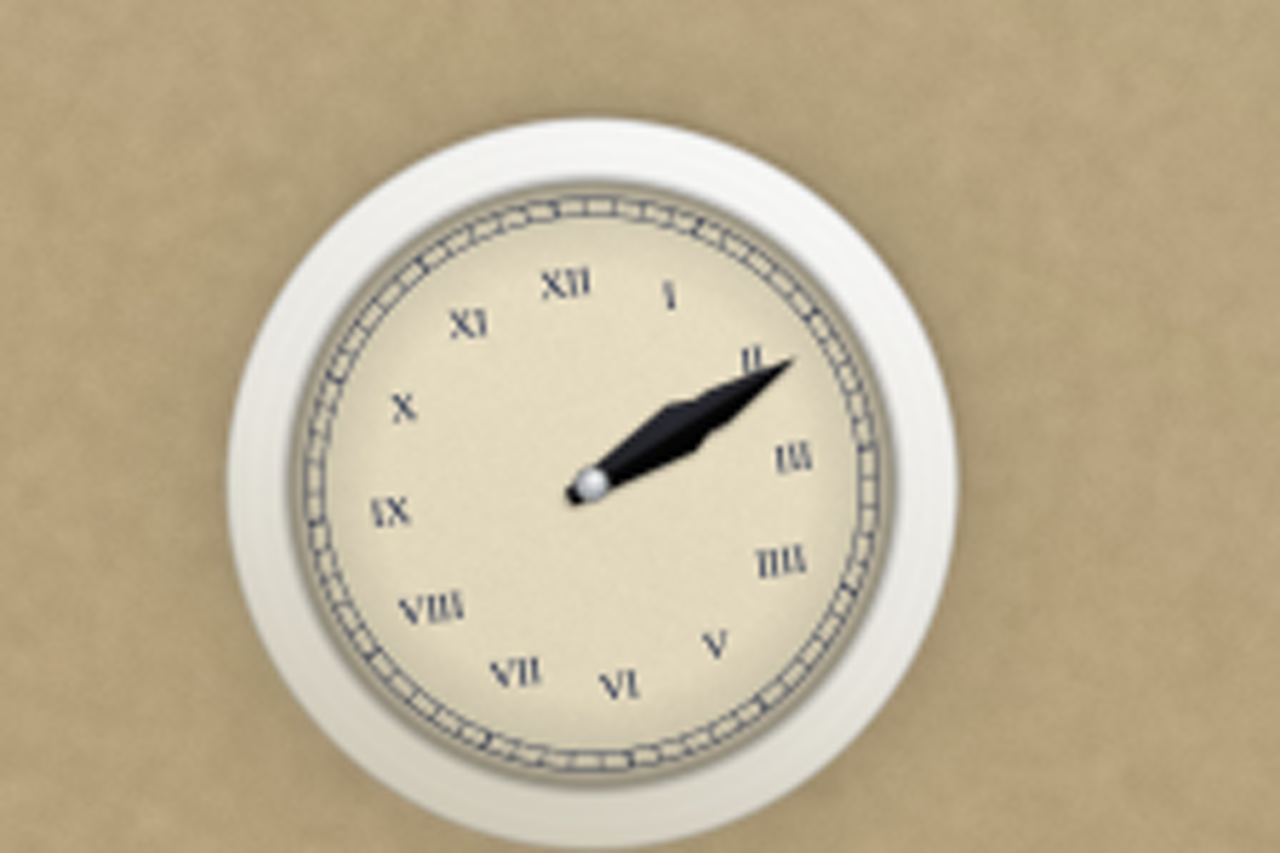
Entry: h=2 m=11
